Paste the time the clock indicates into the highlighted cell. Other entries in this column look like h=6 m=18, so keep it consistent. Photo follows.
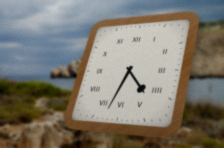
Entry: h=4 m=33
